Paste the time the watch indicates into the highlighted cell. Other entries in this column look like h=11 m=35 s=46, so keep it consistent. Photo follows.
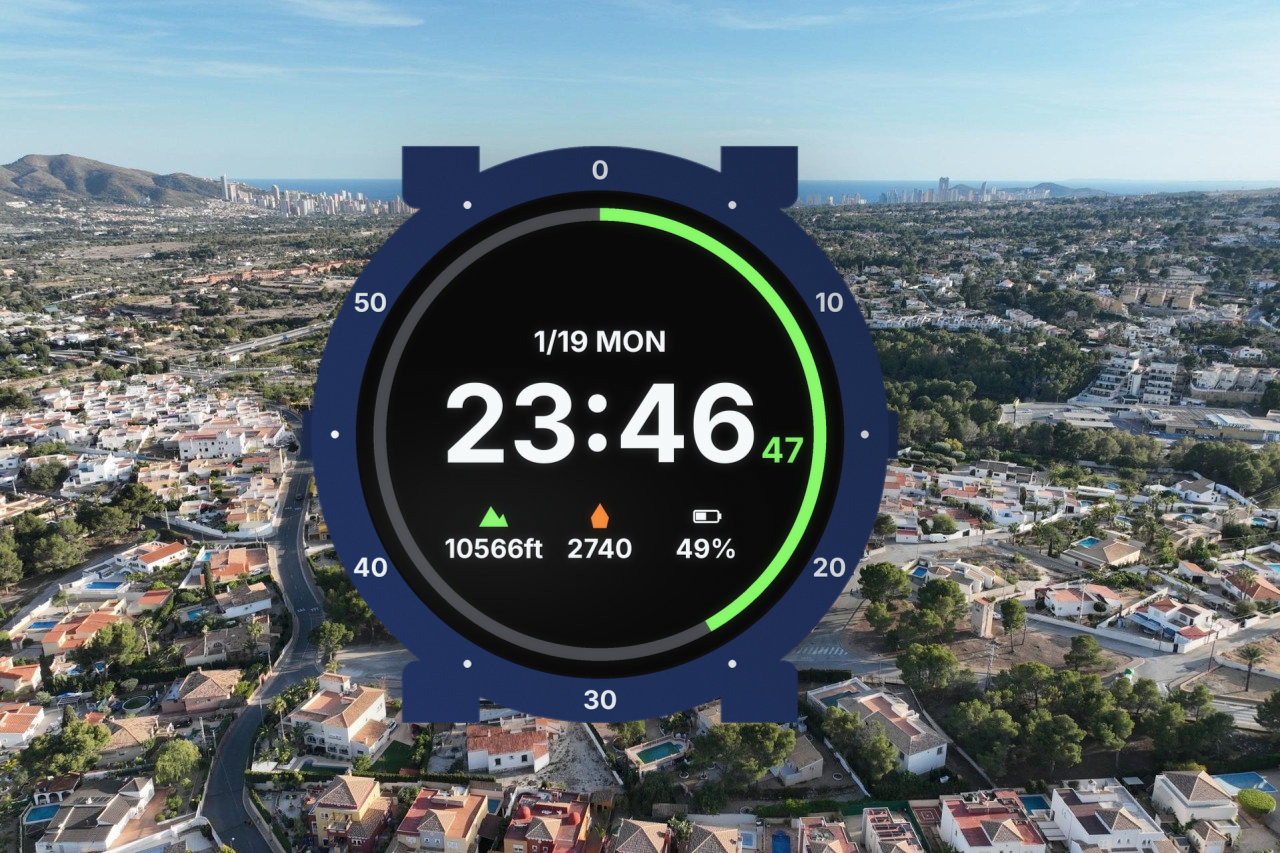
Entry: h=23 m=46 s=47
